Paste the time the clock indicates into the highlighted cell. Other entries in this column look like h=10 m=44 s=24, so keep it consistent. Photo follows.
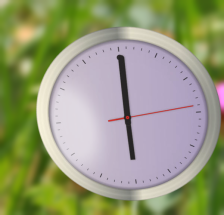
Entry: h=6 m=0 s=14
